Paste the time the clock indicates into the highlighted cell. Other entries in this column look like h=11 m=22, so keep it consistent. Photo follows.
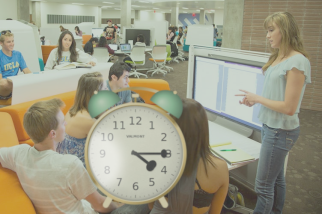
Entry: h=4 m=15
